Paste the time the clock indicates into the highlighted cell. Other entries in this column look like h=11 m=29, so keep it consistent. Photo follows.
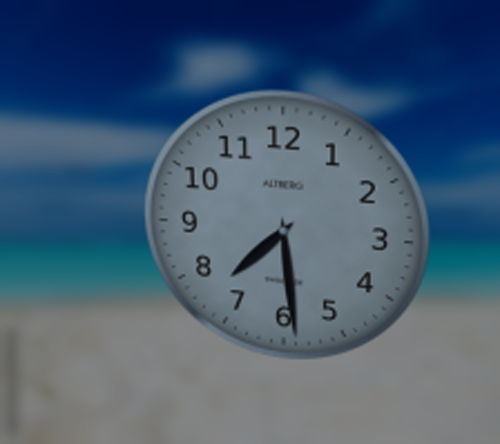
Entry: h=7 m=29
